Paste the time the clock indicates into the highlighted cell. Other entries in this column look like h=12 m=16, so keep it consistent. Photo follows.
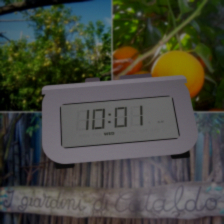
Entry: h=10 m=1
